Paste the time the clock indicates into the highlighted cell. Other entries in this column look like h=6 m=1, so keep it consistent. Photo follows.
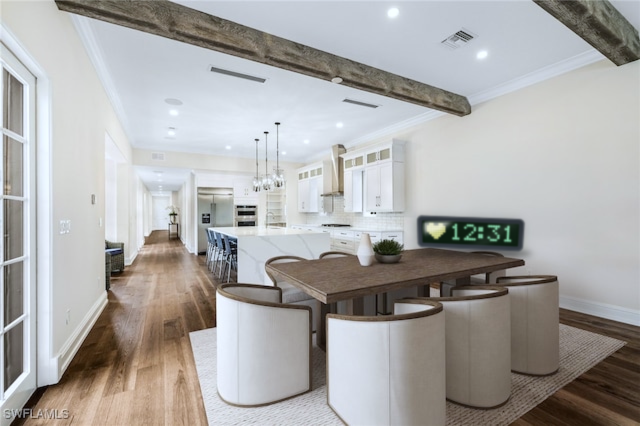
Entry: h=12 m=31
